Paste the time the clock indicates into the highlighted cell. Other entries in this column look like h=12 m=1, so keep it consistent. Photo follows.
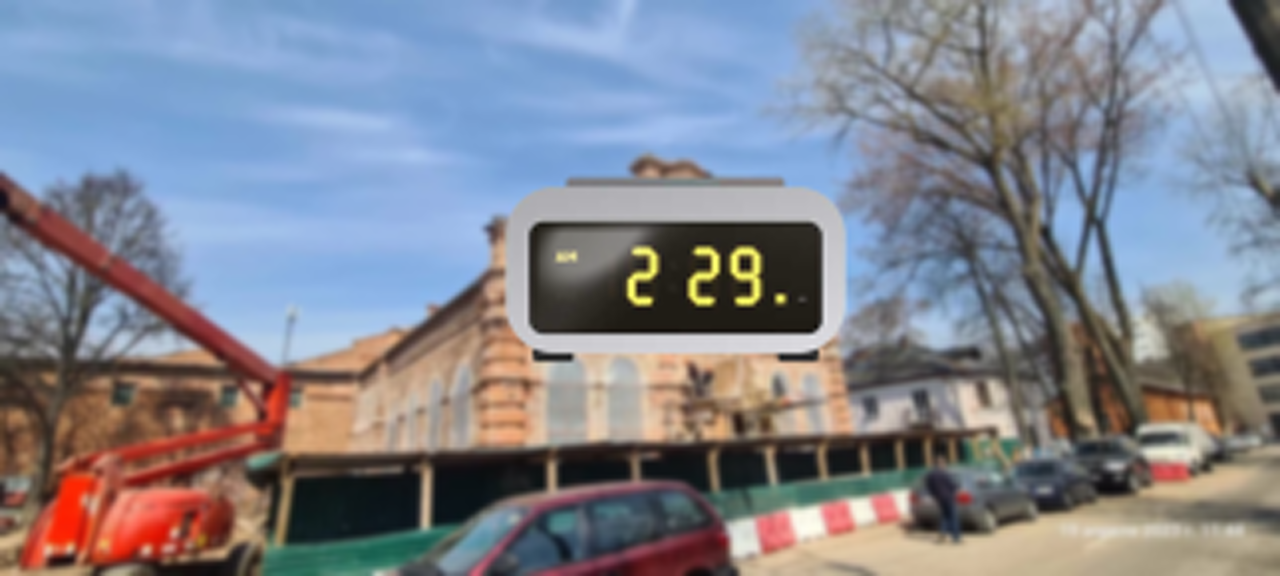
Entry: h=2 m=29
